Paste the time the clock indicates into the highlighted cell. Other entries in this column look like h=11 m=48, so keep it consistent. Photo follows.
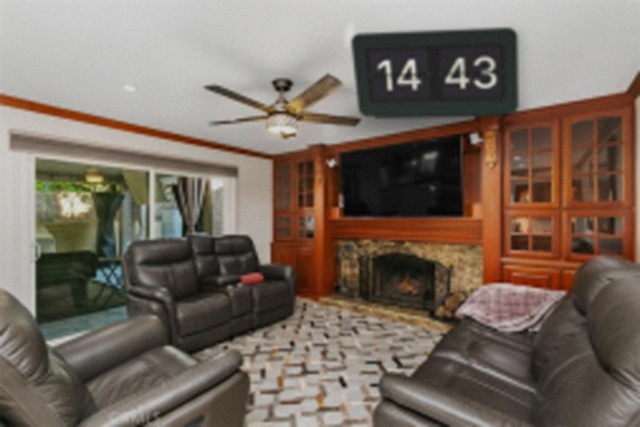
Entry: h=14 m=43
